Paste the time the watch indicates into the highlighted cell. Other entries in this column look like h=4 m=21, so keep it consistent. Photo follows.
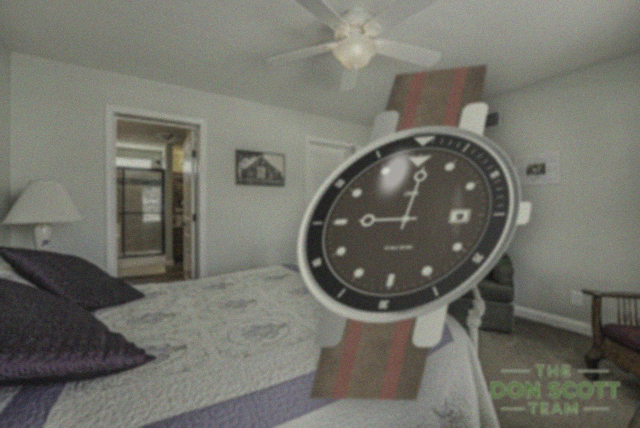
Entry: h=9 m=1
